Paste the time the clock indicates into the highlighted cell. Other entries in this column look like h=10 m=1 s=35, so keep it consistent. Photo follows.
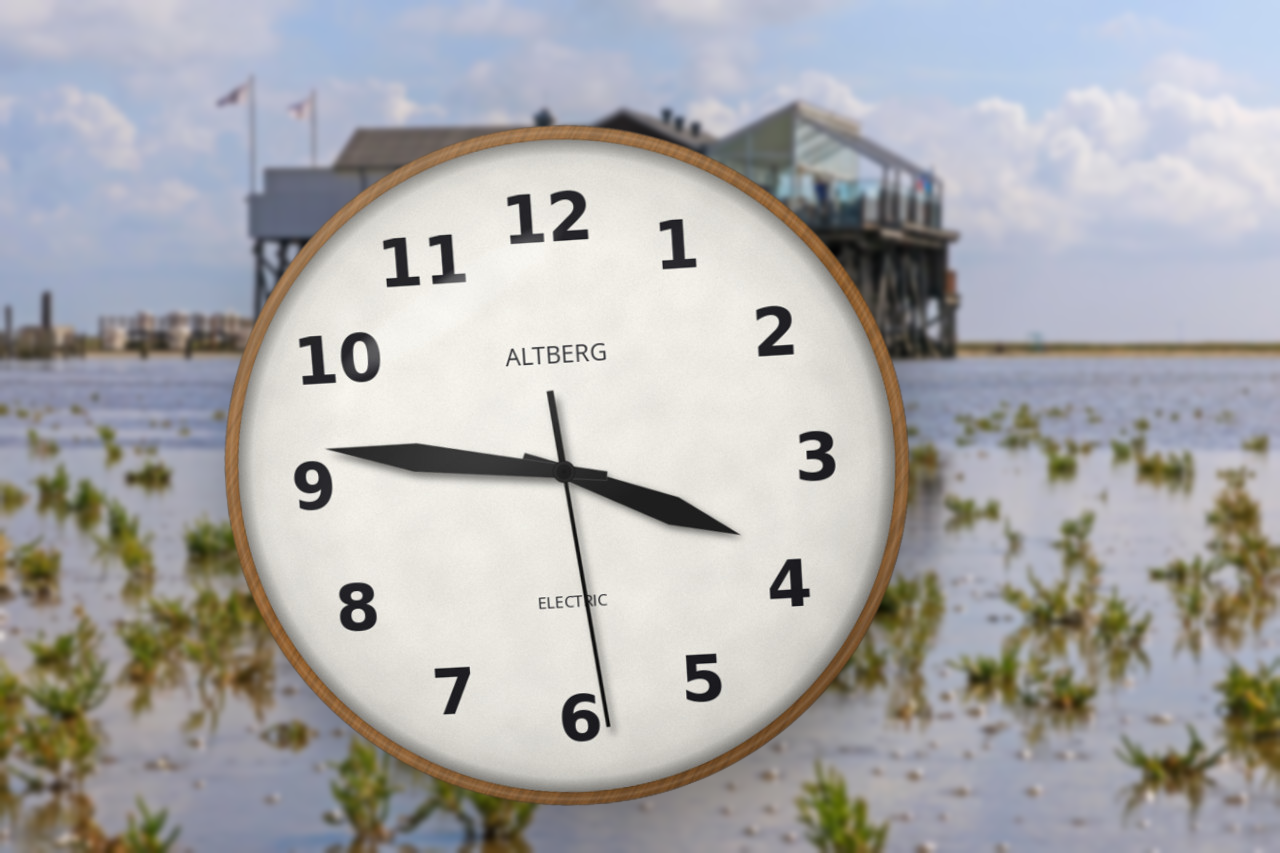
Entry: h=3 m=46 s=29
